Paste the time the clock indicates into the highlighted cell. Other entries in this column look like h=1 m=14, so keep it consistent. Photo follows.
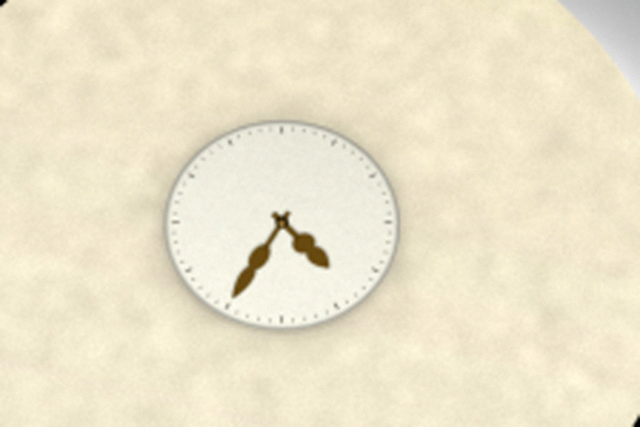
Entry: h=4 m=35
